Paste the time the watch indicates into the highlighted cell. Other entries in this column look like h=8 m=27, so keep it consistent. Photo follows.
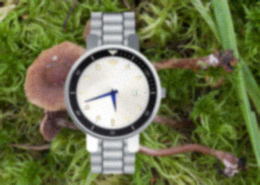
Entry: h=5 m=42
